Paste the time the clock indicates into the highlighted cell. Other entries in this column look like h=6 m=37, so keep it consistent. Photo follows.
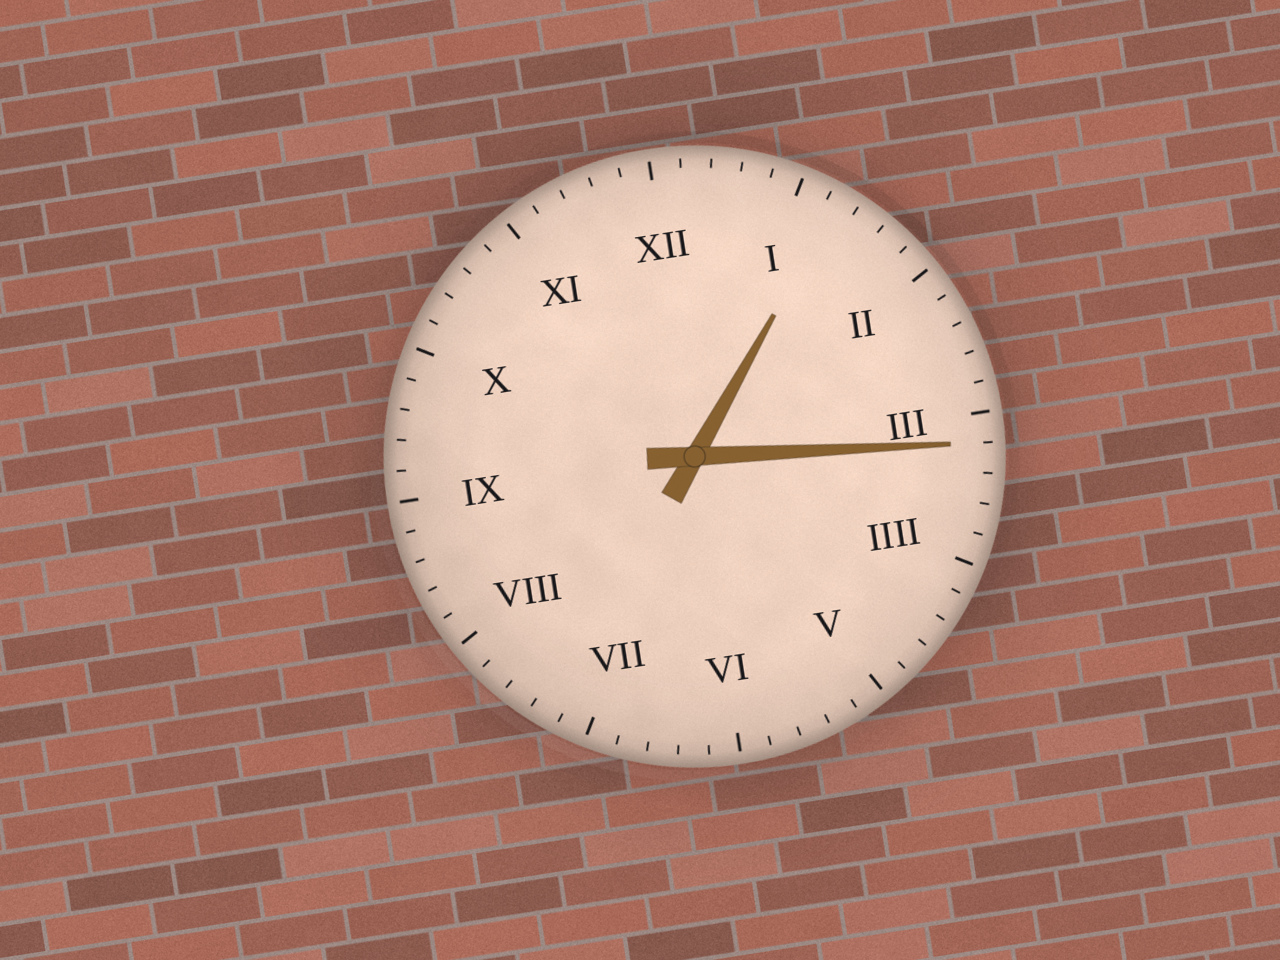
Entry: h=1 m=16
